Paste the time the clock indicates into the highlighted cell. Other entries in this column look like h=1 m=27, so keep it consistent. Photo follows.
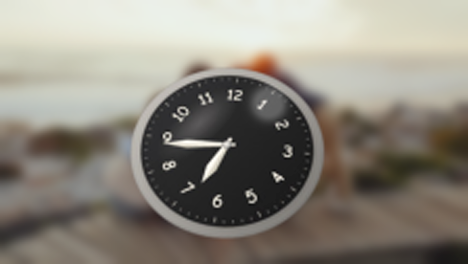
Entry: h=6 m=44
